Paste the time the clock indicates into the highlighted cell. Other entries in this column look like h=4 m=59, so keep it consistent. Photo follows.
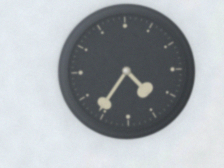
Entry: h=4 m=36
